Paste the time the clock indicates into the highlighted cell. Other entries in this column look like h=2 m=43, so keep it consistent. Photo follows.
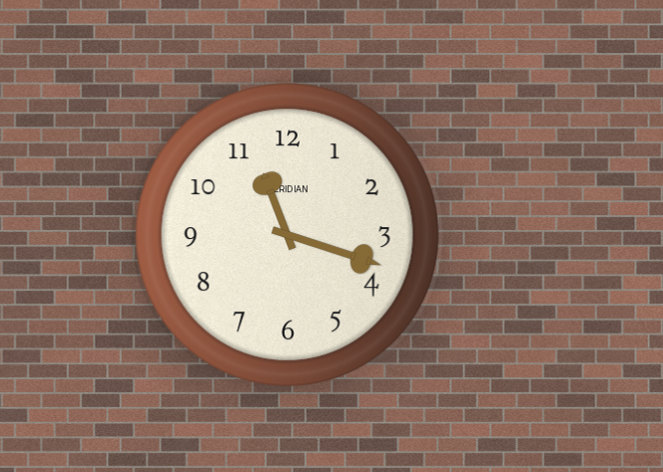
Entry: h=11 m=18
